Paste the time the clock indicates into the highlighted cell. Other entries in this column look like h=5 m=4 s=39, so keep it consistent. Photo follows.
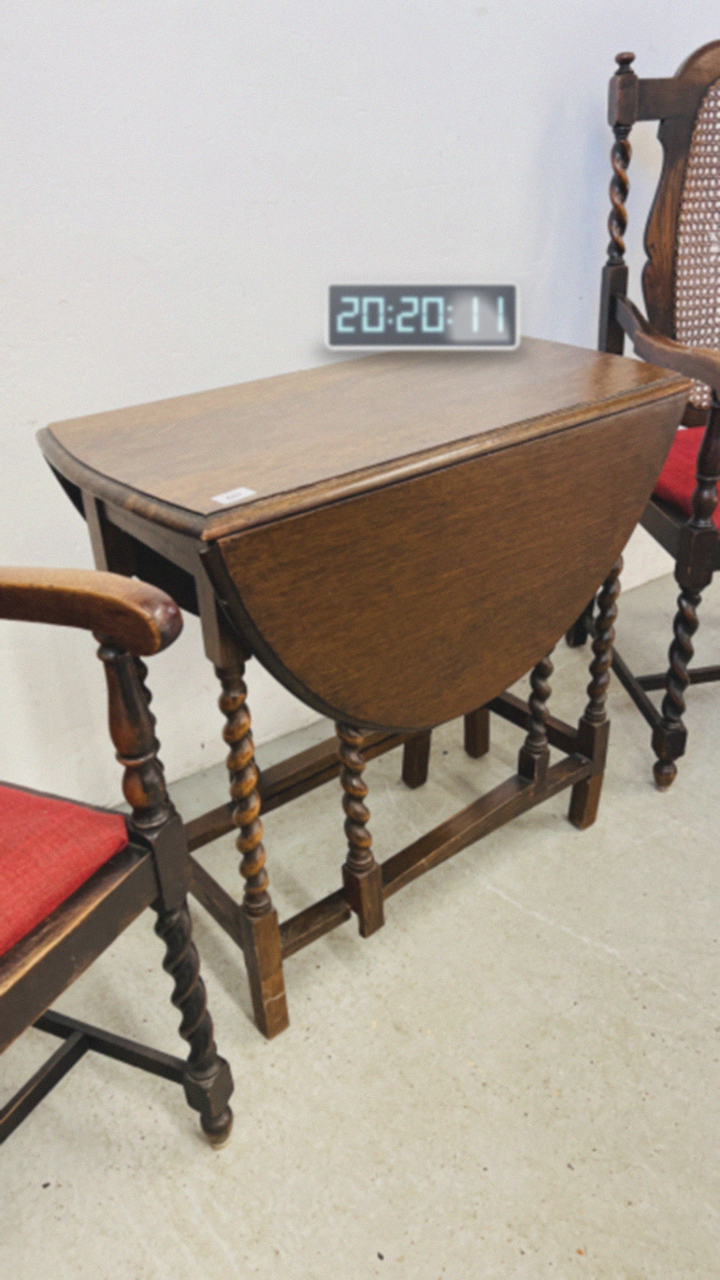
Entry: h=20 m=20 s=11
